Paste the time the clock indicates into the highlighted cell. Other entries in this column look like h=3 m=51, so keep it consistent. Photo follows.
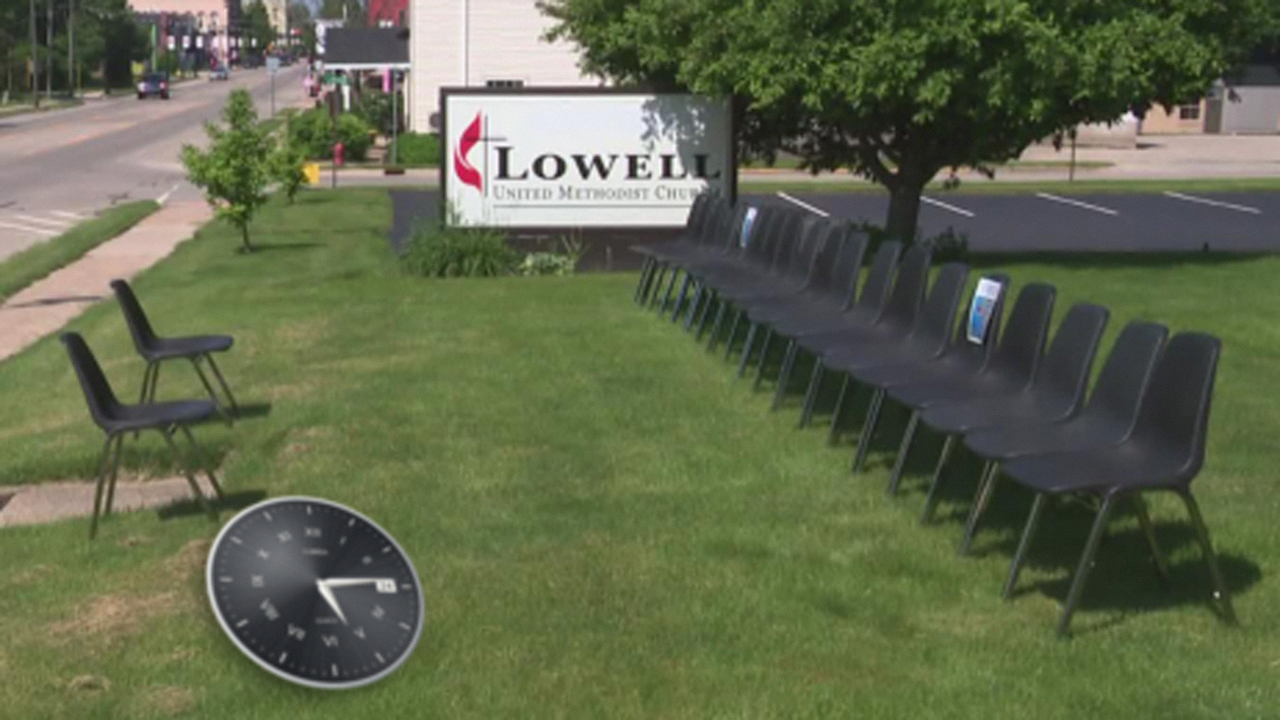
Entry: h=5 m=14
